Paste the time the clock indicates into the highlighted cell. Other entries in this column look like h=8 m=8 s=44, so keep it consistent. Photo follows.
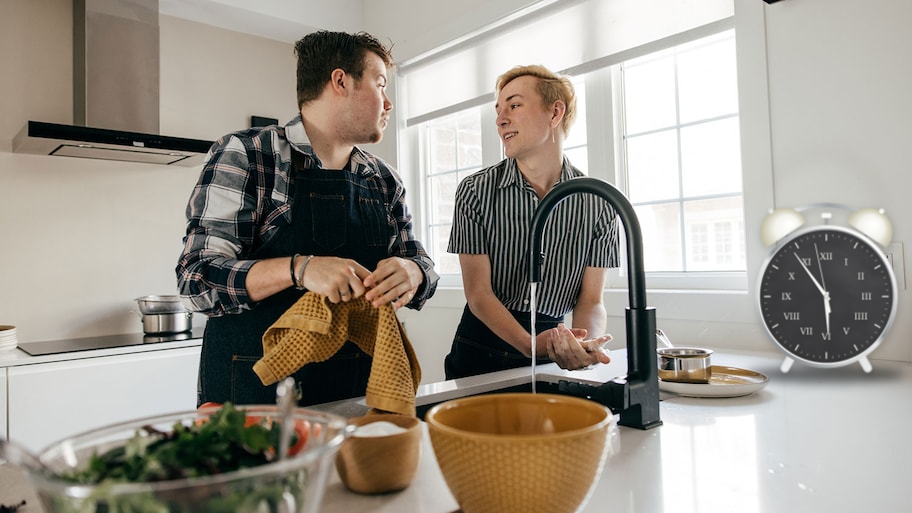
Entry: h=5 m=53 s=58
